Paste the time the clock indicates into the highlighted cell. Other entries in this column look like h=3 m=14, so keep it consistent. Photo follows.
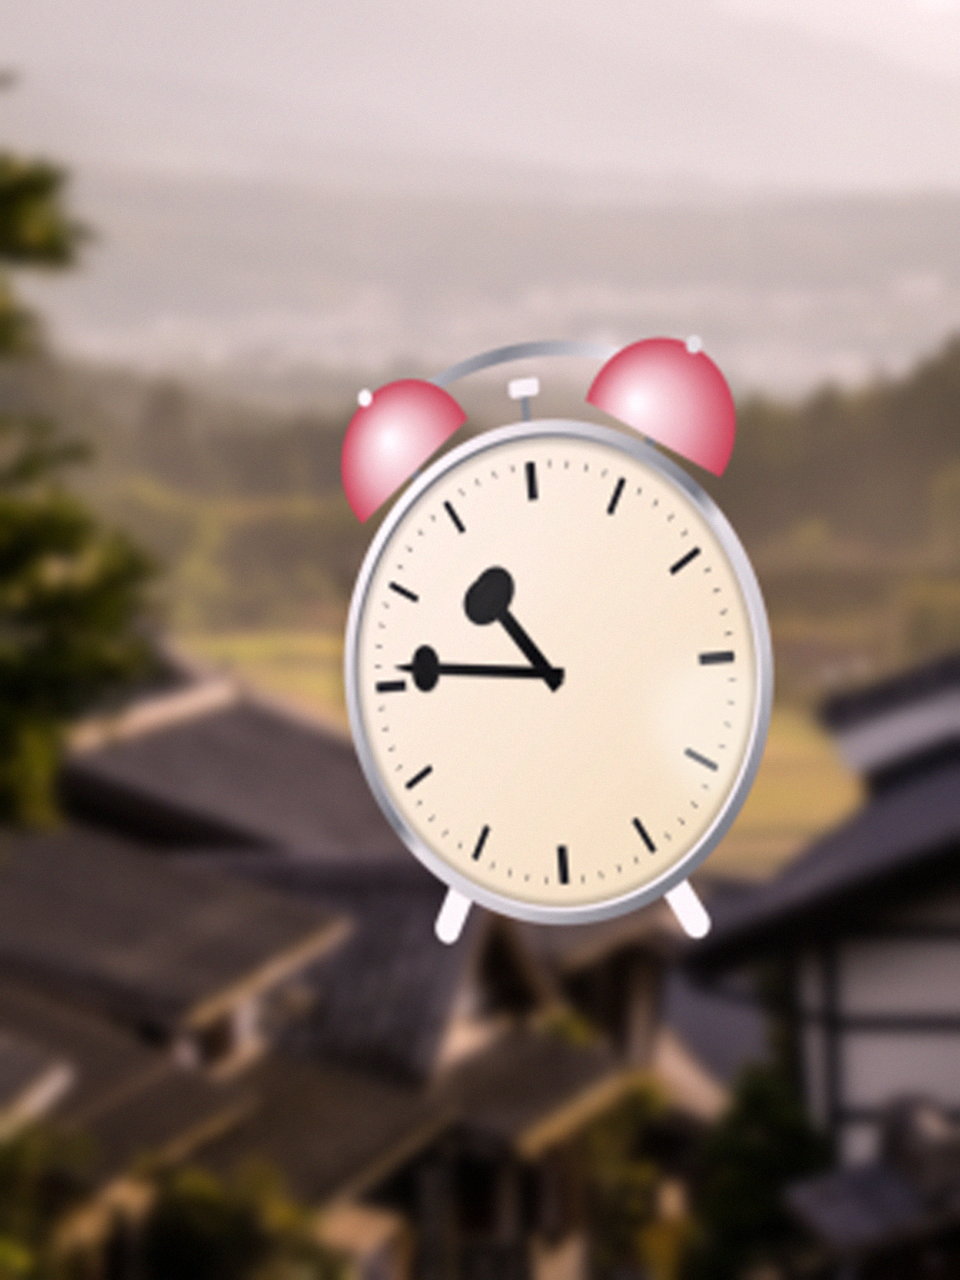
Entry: h=10 m=46
